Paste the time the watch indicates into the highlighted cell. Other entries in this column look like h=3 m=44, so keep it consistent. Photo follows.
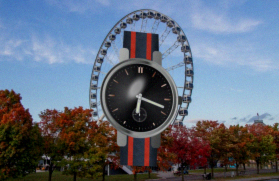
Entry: h=6 m=18
